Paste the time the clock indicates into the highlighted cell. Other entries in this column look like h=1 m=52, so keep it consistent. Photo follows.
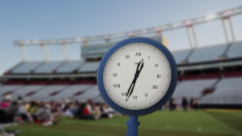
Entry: h=12 m=33
